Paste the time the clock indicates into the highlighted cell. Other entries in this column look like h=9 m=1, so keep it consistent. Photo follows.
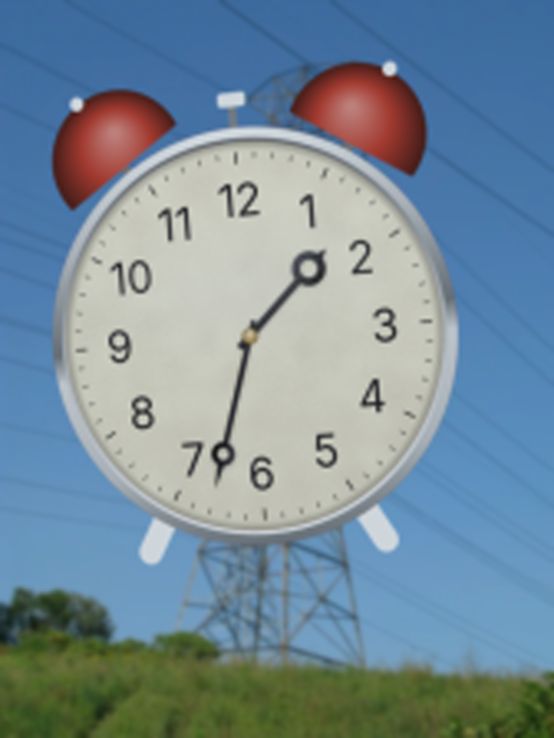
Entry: h=1 m=33
